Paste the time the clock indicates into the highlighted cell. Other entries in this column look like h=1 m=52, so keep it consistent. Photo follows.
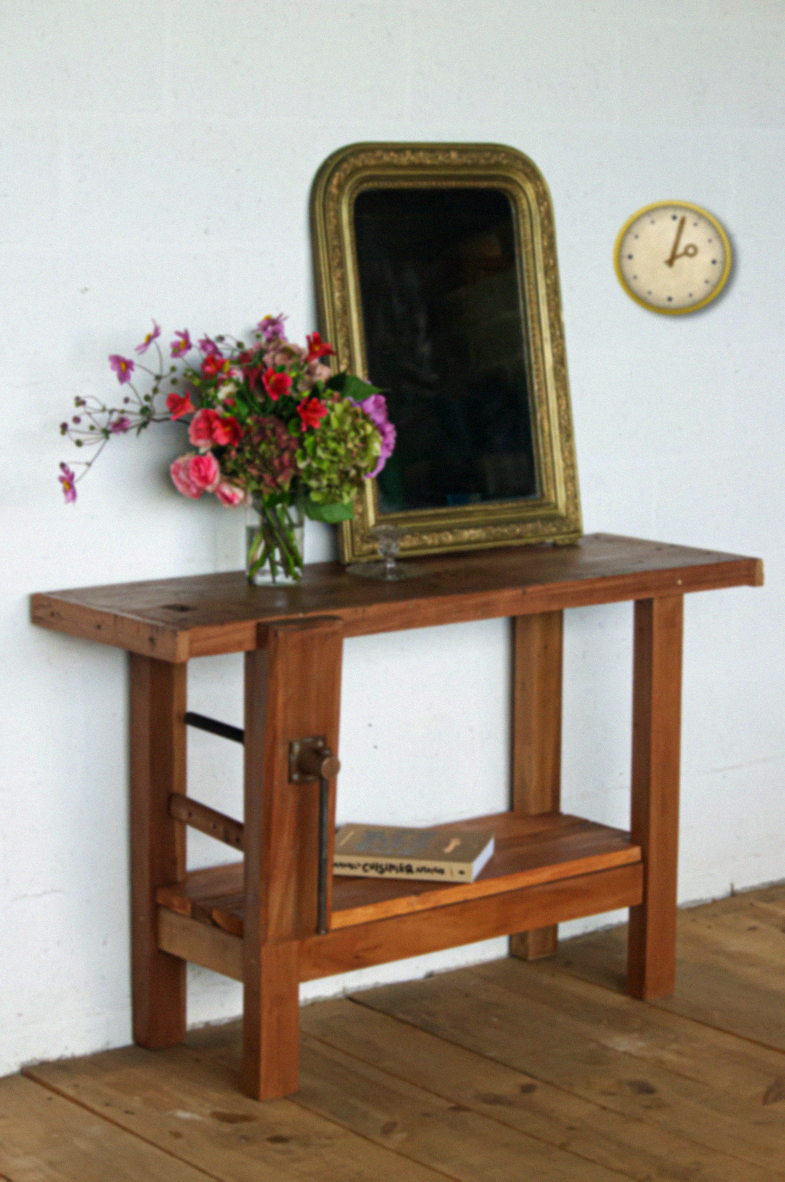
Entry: h=2 m=2
